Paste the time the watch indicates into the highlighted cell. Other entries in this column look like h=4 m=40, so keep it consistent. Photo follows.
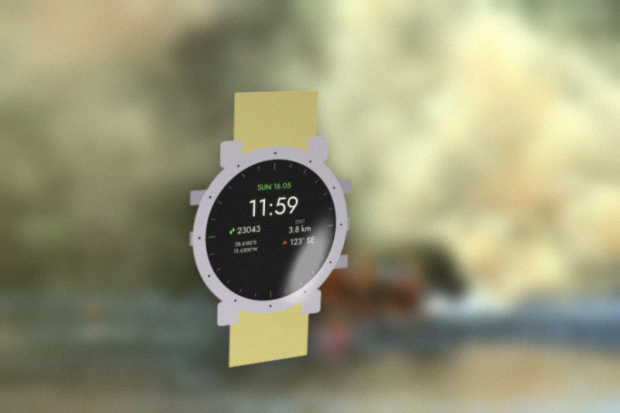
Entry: h=11 m=59
